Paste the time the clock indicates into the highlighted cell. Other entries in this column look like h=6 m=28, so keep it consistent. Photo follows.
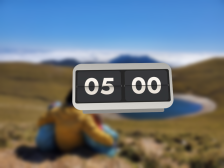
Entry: h=5 m=0
